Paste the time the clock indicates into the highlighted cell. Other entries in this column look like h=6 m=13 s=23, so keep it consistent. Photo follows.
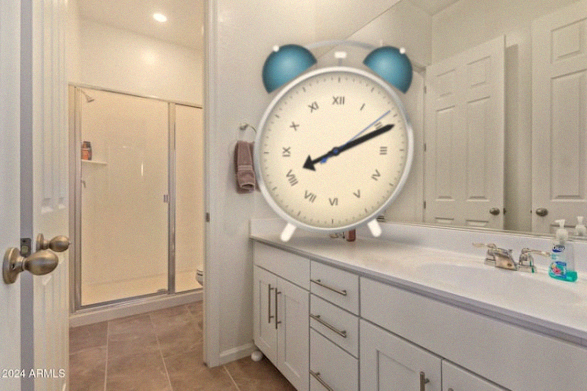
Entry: h=8 m=11 s=9
